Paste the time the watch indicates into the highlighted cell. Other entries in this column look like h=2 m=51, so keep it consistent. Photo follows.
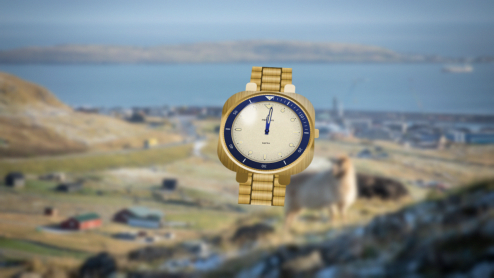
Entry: h=12 m=1
